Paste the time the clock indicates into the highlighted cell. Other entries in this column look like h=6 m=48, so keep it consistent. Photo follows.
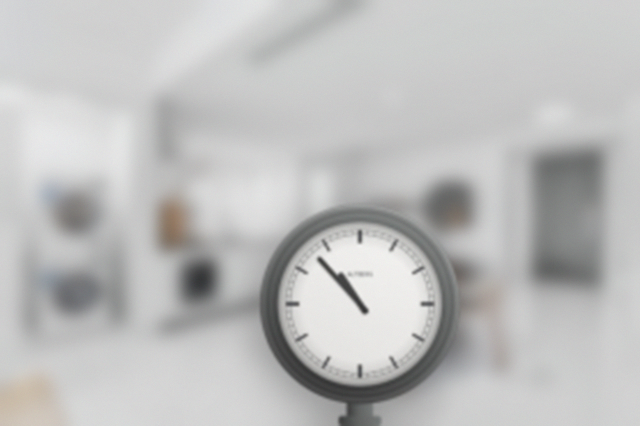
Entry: h=10 m=53
